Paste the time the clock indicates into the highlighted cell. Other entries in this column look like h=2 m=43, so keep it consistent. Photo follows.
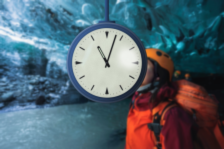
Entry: h=11 m=3
